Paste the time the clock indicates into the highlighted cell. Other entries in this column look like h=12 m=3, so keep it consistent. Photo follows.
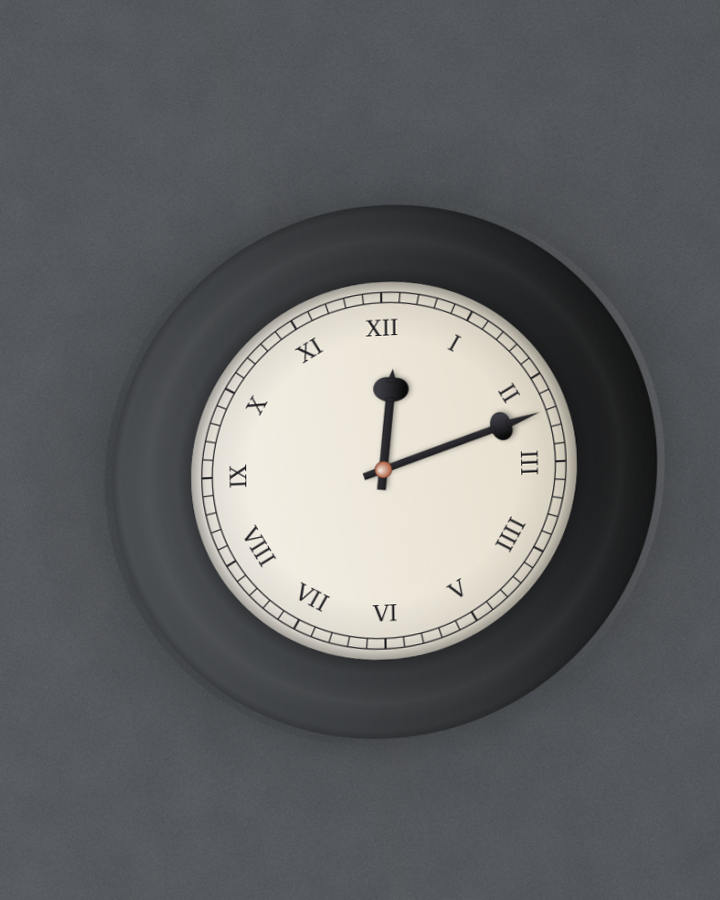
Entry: h=12 m=12
